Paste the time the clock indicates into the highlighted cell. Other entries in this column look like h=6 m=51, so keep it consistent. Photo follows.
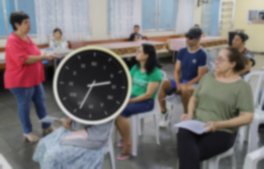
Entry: h=2 m=34
